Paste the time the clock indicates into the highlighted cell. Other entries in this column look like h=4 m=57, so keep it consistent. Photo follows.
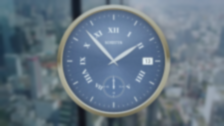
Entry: h=1 m=53
